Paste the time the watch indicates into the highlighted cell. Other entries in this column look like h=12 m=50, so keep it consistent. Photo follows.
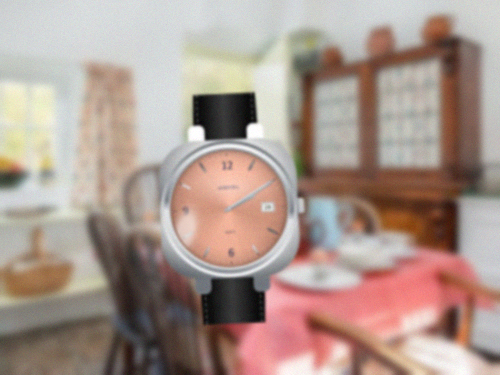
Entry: h=2 m=10
